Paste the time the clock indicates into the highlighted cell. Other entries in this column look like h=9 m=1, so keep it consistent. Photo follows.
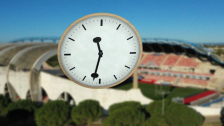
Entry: h=11 m=32
